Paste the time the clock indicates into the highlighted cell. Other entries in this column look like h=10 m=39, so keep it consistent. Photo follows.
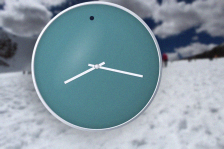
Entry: h=8 m=18
